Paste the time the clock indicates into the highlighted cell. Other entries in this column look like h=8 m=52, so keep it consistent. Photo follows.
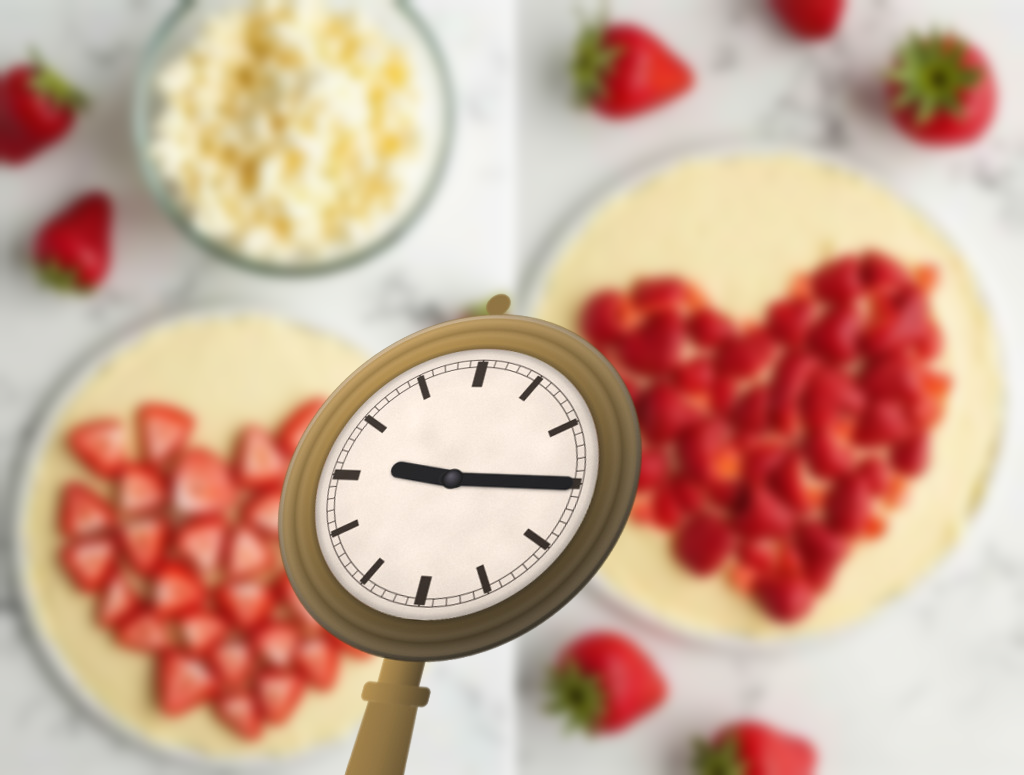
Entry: h=9 m=15
